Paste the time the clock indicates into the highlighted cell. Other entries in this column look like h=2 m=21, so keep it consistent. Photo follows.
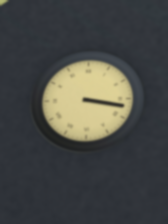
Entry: h=3 m=17
